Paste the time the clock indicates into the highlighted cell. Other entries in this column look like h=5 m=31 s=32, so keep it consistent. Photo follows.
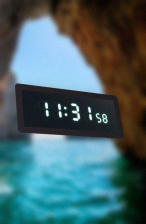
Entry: h=11 m=31 s=58
